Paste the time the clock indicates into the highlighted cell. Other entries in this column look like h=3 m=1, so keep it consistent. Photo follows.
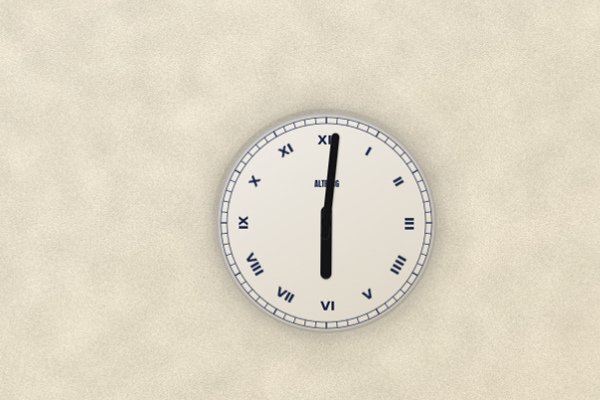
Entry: h=6 m=1
